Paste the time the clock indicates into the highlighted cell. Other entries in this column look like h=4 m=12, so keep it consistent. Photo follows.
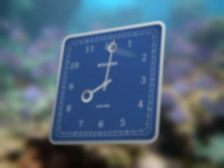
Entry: h=8 m=1
